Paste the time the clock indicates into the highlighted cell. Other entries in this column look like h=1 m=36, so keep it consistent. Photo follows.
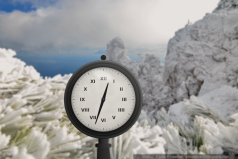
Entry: h=12 m=33
